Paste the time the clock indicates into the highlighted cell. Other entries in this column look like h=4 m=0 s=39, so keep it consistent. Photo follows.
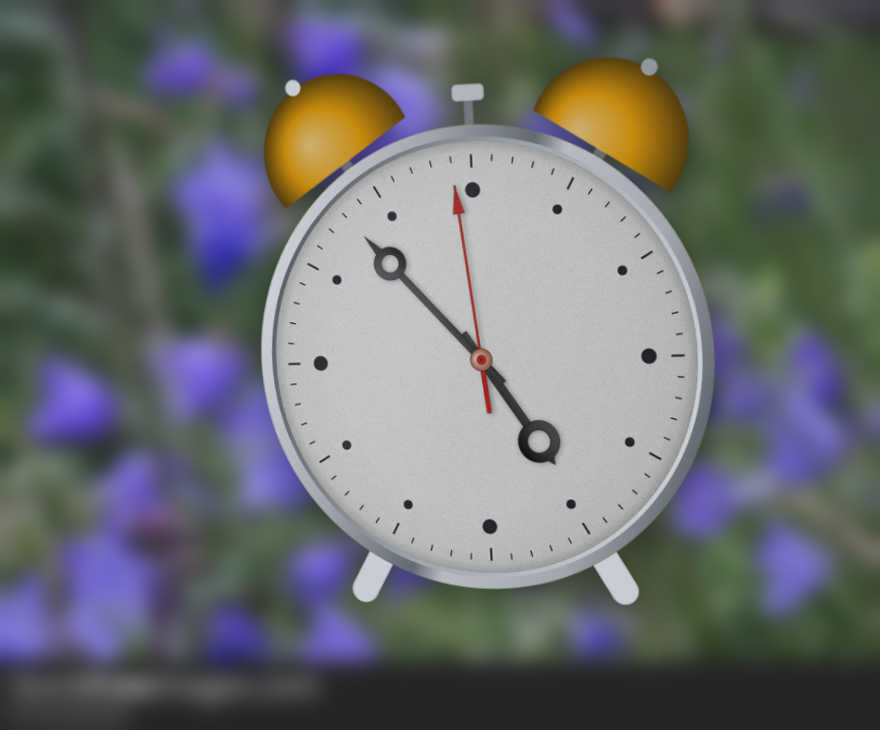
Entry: h=4 m=52 s=59
